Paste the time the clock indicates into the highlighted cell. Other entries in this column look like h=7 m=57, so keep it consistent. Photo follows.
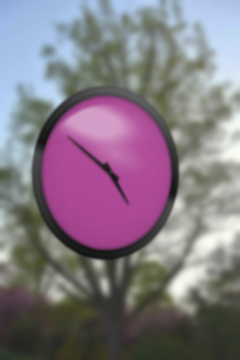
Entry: h=4 m=51
